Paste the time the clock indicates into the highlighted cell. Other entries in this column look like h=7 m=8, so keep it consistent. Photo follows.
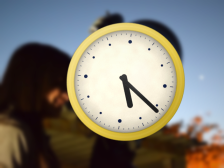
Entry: h=5 m=21
